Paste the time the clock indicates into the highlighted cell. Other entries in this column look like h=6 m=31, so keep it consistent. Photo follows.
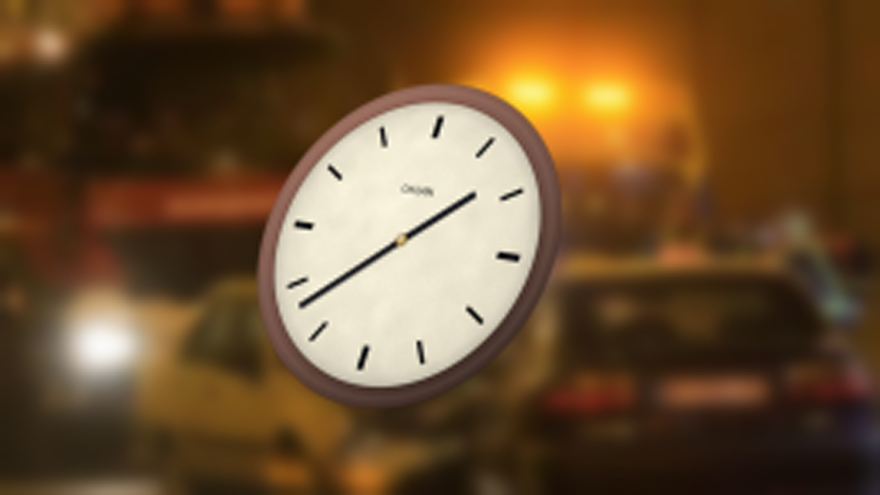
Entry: h=1 m=38
